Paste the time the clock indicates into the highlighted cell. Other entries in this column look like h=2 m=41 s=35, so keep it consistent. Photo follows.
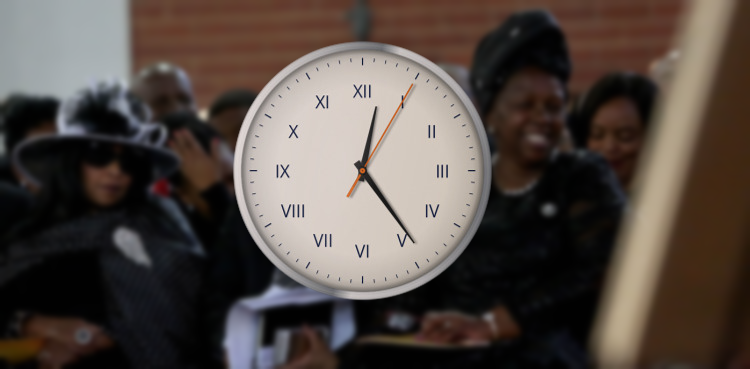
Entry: h=12 m=24 s=5
